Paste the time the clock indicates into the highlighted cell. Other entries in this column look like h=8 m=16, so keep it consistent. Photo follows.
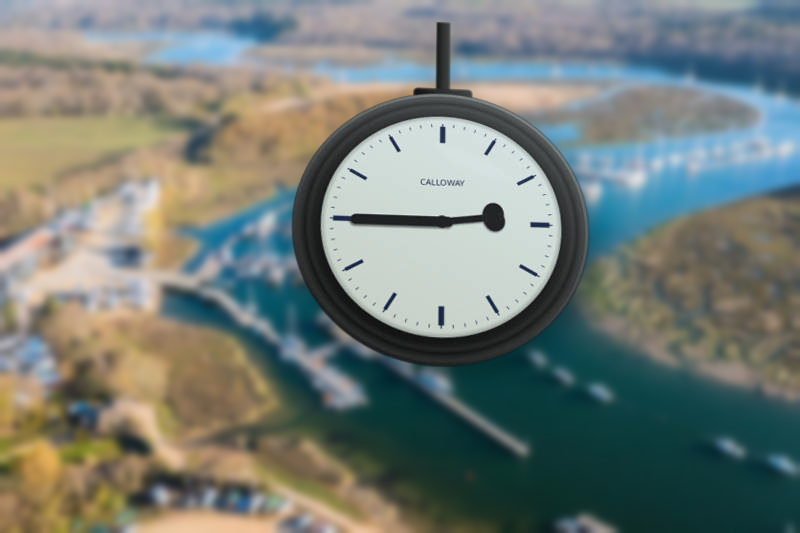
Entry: h=2 m=45
